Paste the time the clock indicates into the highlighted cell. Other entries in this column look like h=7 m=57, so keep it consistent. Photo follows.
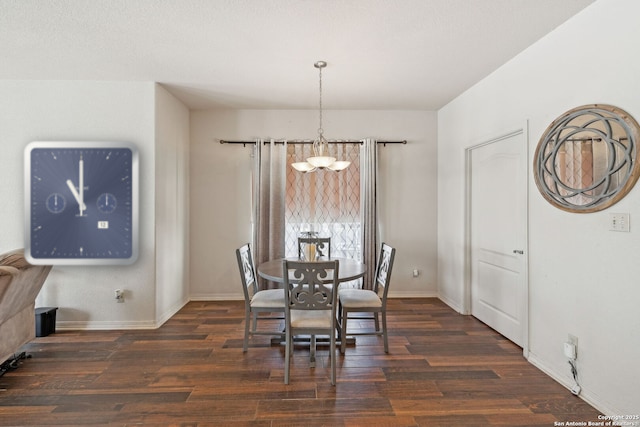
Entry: h=11 m=0
